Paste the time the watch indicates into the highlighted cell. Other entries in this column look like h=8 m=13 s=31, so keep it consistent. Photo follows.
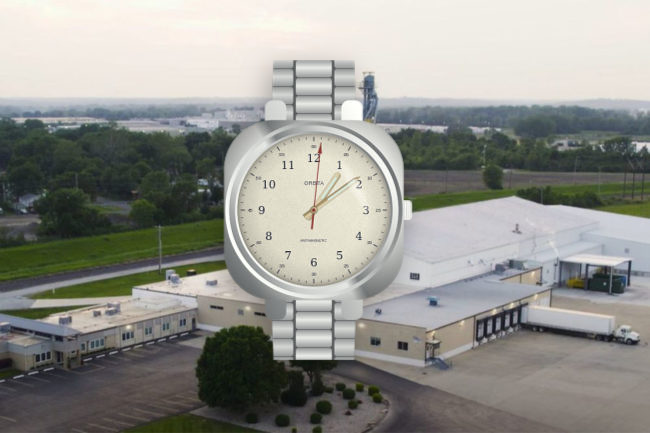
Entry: h=1 m=9 s=1
